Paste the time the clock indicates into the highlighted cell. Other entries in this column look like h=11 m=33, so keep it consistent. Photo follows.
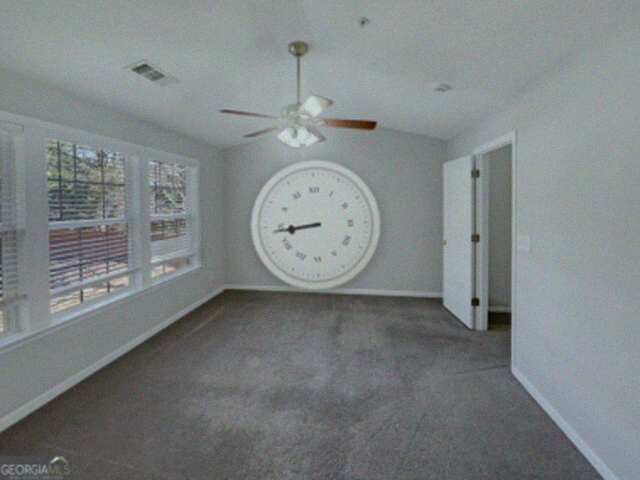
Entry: h=8 m=44
